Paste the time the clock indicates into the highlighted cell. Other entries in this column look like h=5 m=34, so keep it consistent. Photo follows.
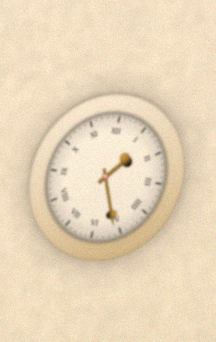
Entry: h=1 m=26
